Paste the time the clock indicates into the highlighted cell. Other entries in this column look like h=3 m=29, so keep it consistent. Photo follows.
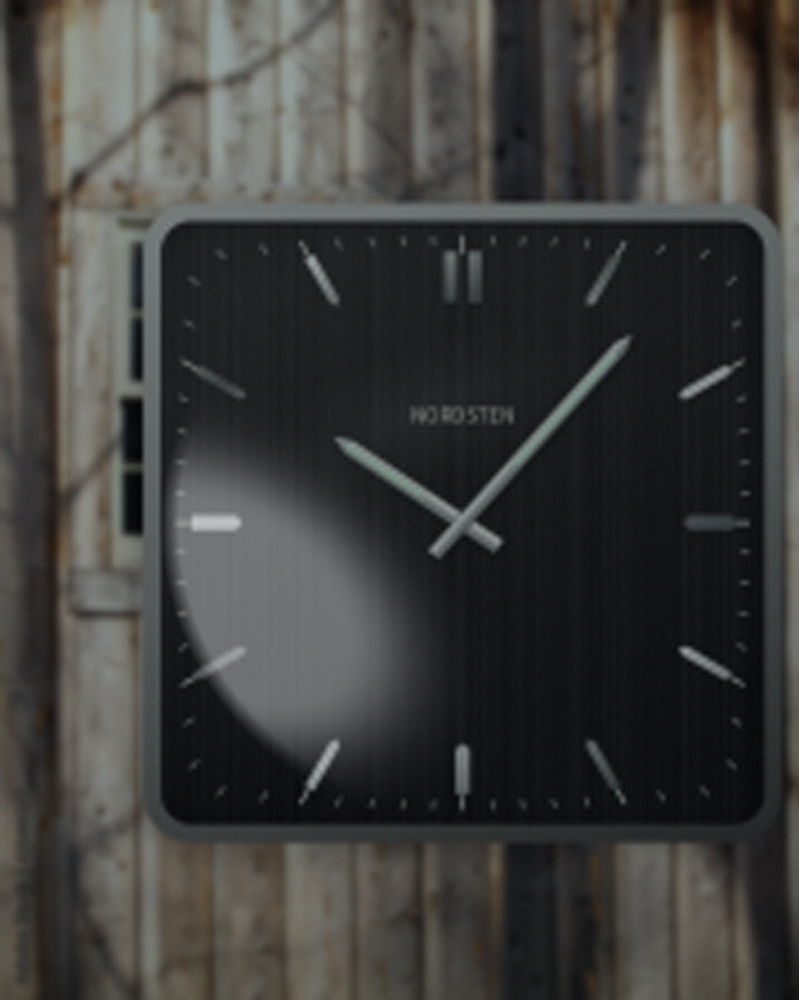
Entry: h=10 m=7
